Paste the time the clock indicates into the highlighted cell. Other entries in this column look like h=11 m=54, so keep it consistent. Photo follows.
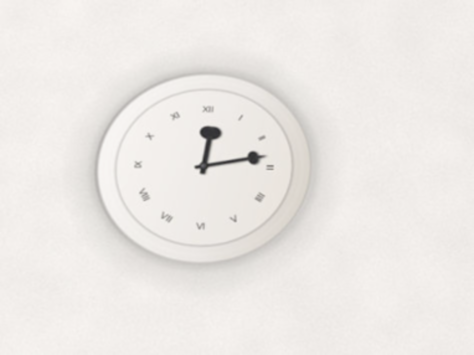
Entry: h=12 m=13
